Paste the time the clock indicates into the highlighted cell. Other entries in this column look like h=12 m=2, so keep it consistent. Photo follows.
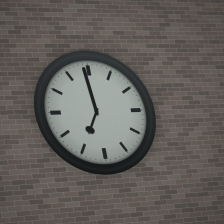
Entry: h=6 m=59
